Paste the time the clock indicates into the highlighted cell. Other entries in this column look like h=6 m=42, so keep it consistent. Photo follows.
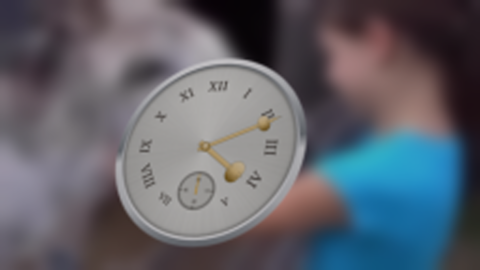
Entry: h=4 m=11
